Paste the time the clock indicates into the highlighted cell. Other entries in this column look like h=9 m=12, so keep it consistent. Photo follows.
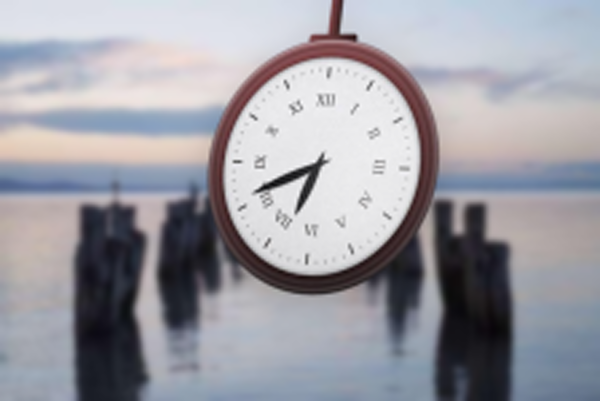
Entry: h=6 m=41
